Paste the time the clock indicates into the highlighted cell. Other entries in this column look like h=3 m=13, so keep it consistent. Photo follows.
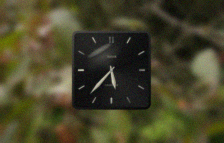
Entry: h=5 m=37
